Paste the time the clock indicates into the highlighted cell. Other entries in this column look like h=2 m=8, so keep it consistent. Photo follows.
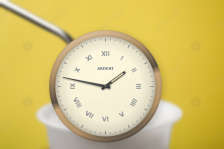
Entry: h=1 m=47
